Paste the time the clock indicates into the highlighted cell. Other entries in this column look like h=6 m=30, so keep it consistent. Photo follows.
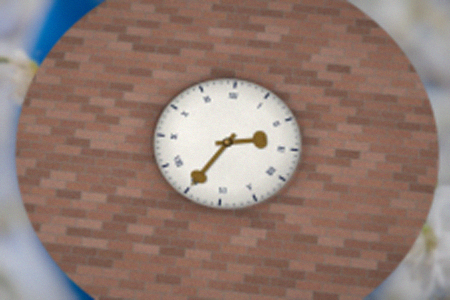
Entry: h=2 m=35
